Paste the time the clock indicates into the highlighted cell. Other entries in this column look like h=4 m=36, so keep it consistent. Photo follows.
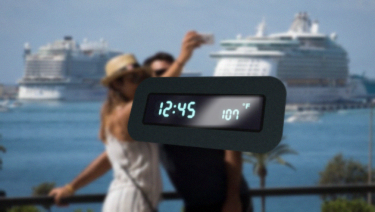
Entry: h=12 m=45
